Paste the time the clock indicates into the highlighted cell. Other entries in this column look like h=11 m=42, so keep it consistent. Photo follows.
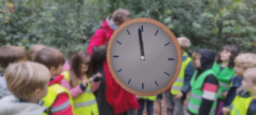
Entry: h=11 m=59
